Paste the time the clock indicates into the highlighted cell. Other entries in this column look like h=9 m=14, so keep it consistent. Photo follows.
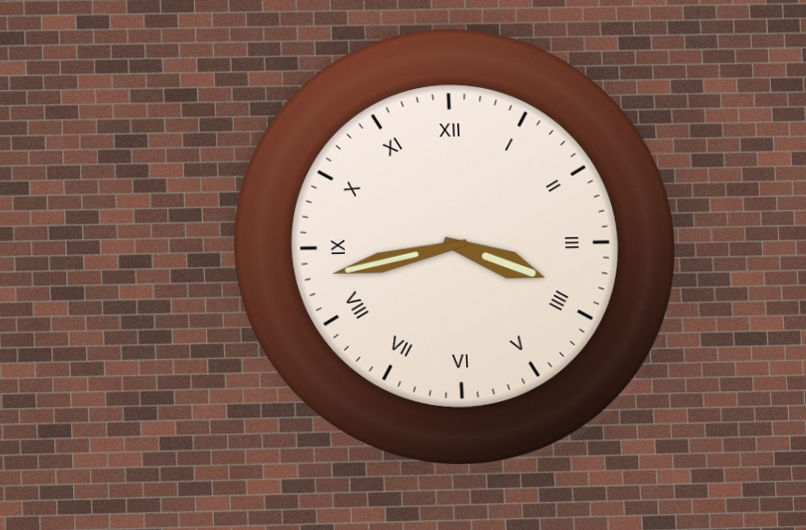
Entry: h=3 m=43
